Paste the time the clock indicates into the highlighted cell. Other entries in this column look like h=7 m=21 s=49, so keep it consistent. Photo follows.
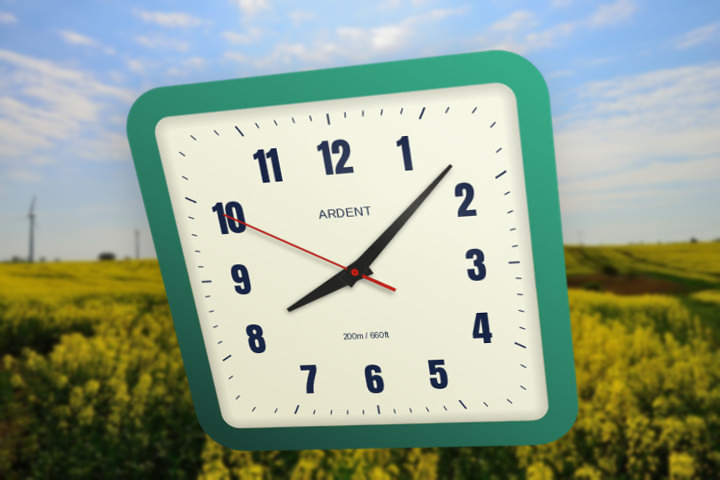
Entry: h=8 m=7 s=50
